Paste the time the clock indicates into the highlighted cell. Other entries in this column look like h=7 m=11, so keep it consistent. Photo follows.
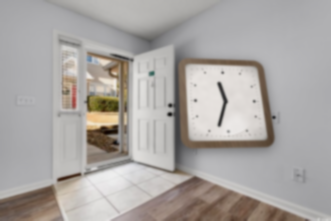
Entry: h=11 m=33
